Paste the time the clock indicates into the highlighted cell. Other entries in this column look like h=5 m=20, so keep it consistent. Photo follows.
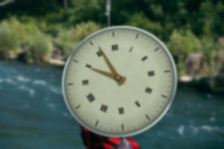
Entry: h=9 m=56
